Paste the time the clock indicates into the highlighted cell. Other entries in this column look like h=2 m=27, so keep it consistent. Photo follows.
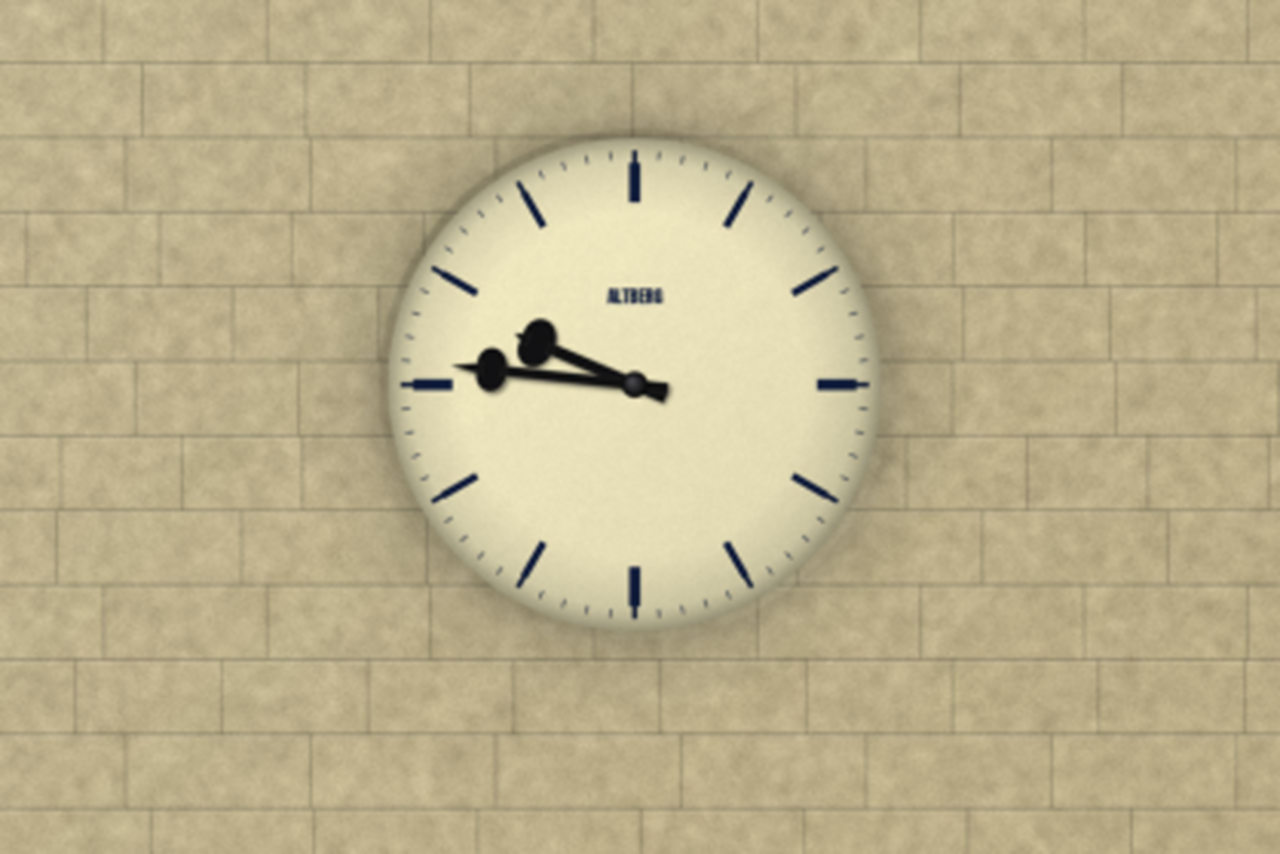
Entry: h=9 m=46
